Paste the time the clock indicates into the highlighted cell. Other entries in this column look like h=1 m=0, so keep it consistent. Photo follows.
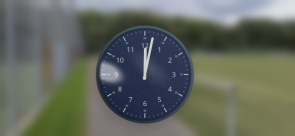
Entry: h=12 m=2
